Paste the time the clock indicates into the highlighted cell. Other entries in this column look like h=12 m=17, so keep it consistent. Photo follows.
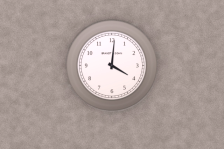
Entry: h=4 m=1
